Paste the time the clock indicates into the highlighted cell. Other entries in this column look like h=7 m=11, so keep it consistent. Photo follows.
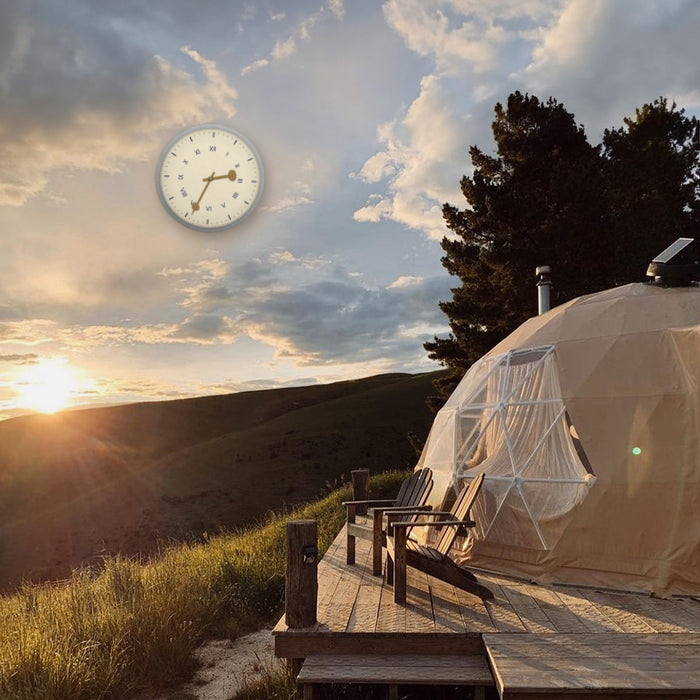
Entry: h=2 m=34
